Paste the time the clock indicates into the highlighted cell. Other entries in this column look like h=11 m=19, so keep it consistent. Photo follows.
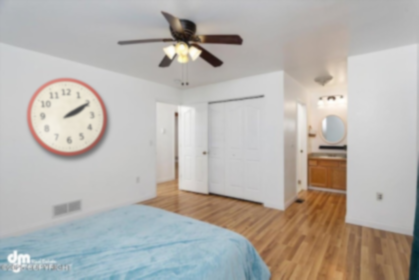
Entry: h=2 m=10
